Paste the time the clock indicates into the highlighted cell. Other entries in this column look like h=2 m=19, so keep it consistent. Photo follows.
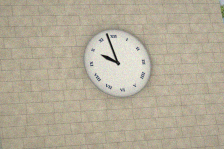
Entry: h=9 m=58
